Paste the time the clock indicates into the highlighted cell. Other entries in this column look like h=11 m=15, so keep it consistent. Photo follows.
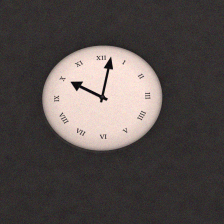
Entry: h=10 m=2
